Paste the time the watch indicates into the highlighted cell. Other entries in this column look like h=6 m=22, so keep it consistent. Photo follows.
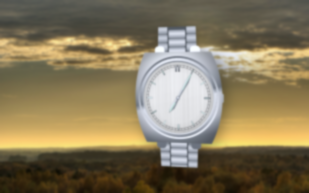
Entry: h=7 m=5
